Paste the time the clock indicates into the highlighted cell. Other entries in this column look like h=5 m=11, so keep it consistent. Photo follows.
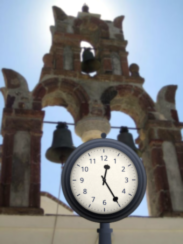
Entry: h=12 m=25
